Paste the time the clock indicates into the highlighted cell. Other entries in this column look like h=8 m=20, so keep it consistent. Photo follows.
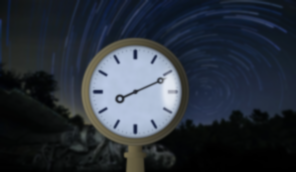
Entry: h=8 m=11
